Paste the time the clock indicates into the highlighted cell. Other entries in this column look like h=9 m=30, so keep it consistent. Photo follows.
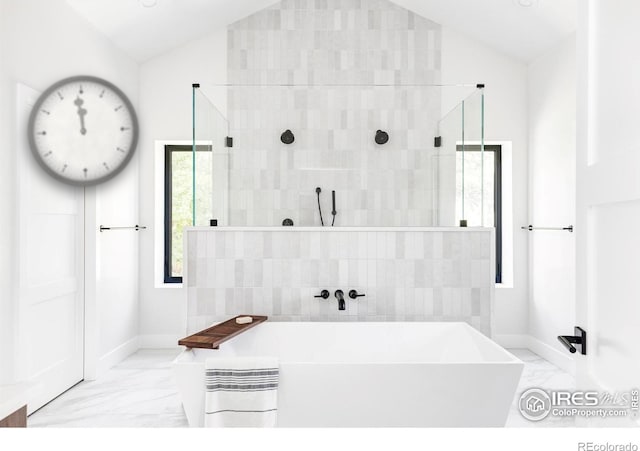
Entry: h=11 m=59
